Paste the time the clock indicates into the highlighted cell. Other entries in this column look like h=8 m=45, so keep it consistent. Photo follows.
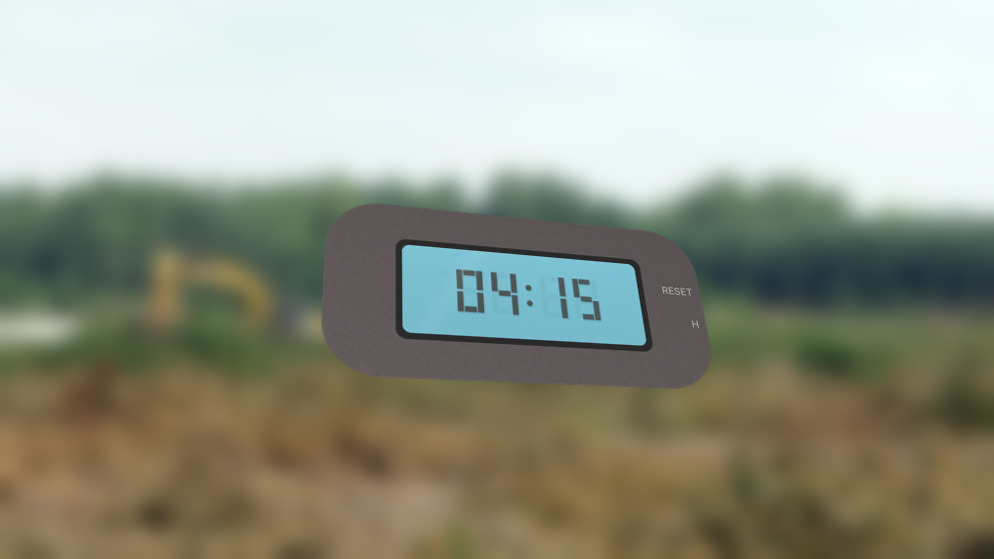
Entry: h=4 m=15
